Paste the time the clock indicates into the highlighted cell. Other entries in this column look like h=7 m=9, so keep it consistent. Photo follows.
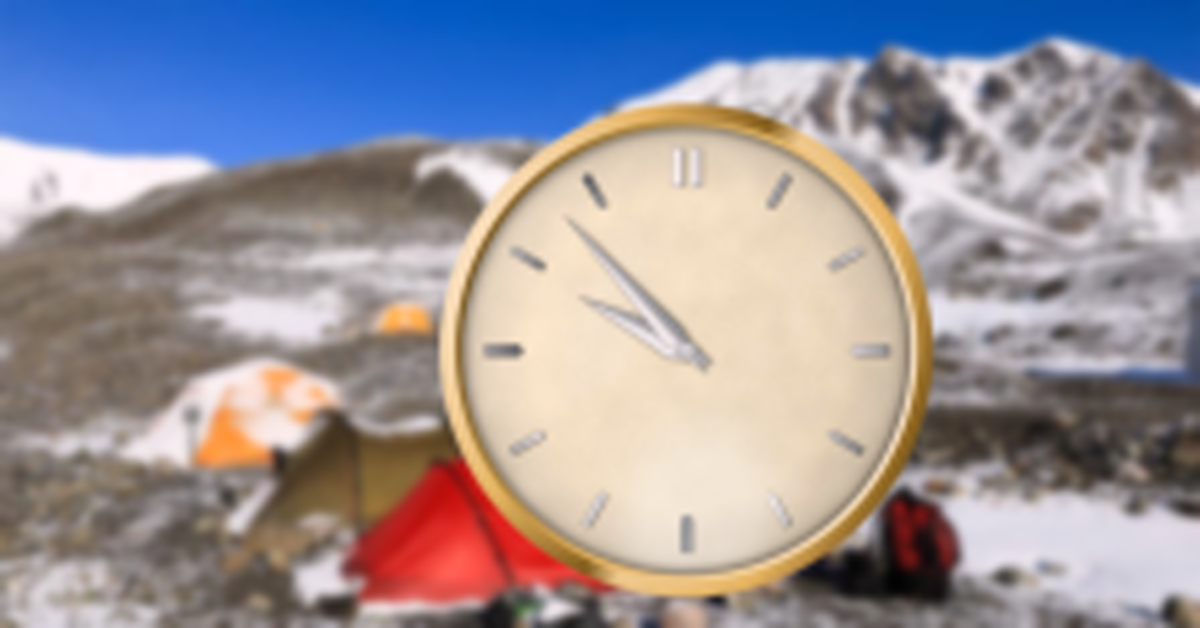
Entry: h=9 m=53
